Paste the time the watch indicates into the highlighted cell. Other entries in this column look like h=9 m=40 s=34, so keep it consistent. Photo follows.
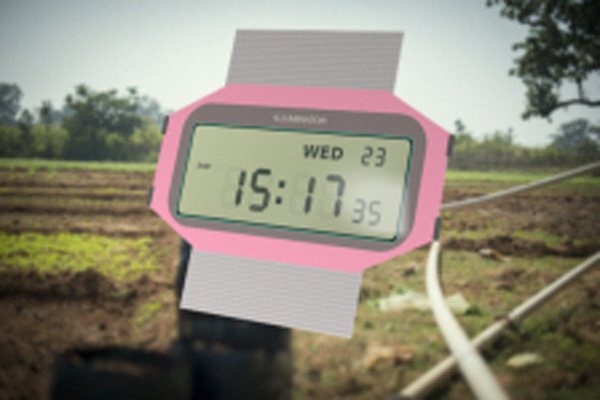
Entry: h=15 m=17 s=35
